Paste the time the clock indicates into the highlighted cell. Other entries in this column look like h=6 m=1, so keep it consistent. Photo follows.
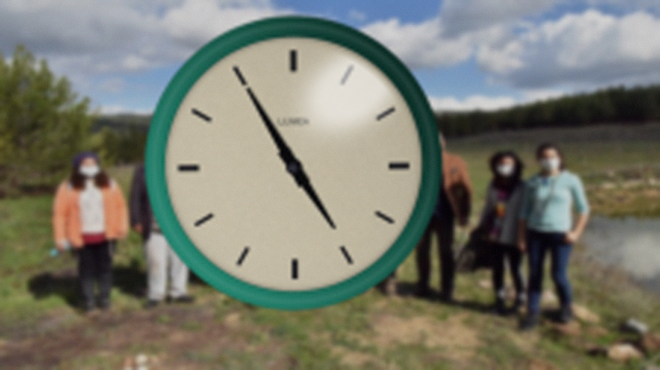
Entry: h=4 m=55
